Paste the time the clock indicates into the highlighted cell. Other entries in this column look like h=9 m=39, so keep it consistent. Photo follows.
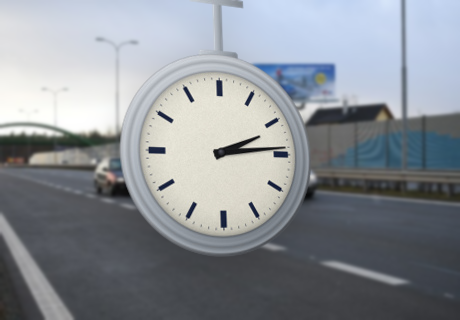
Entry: h=2 m=14
